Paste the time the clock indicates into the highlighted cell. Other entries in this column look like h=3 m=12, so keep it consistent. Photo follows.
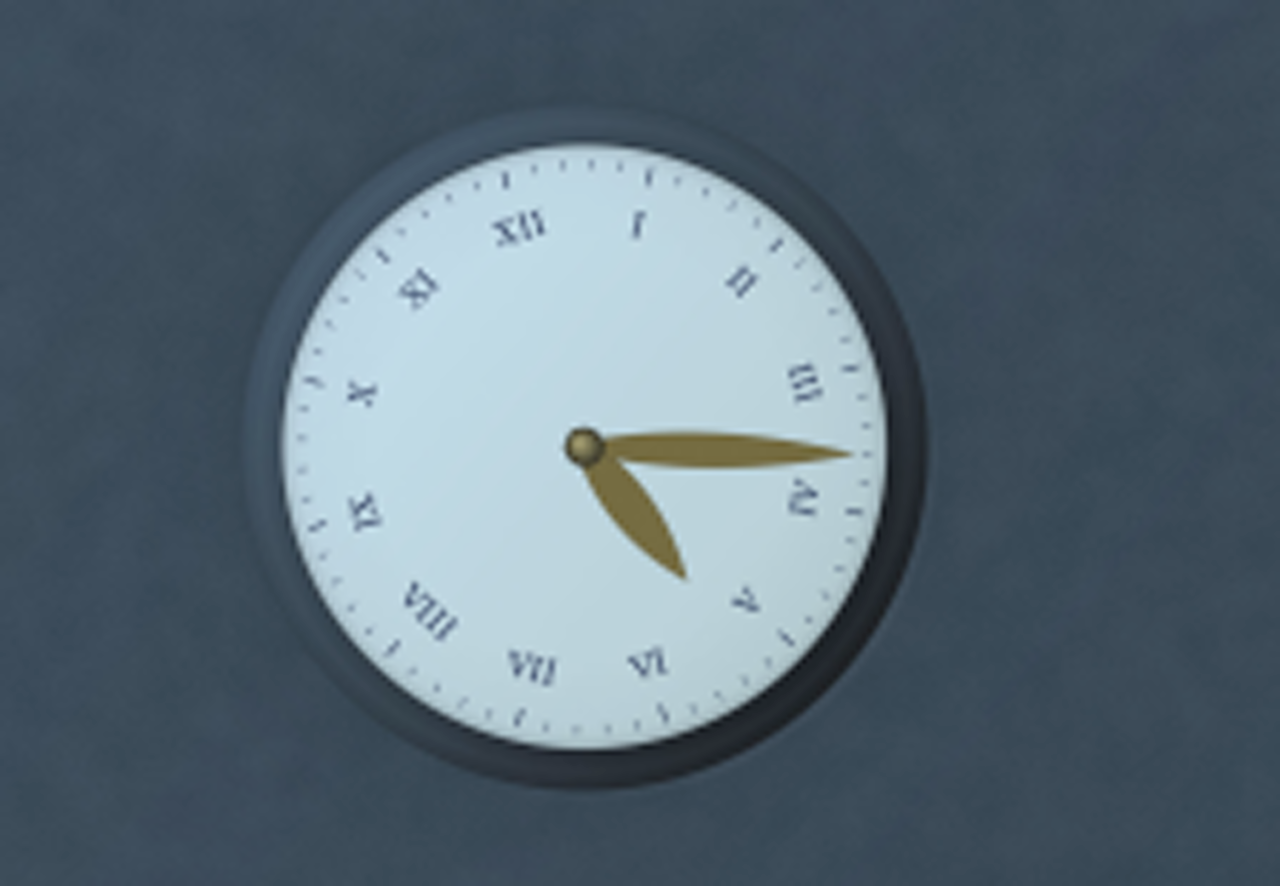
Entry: h=5 m=18
